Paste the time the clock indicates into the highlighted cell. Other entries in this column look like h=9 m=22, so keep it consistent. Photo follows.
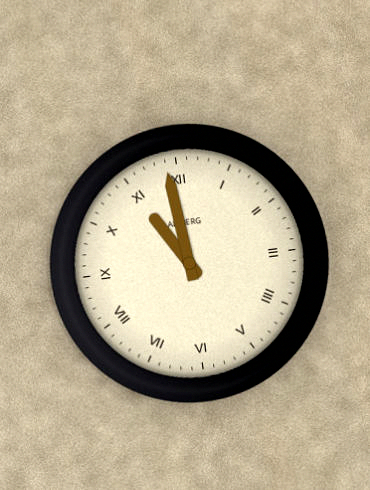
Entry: h=10 m=59
